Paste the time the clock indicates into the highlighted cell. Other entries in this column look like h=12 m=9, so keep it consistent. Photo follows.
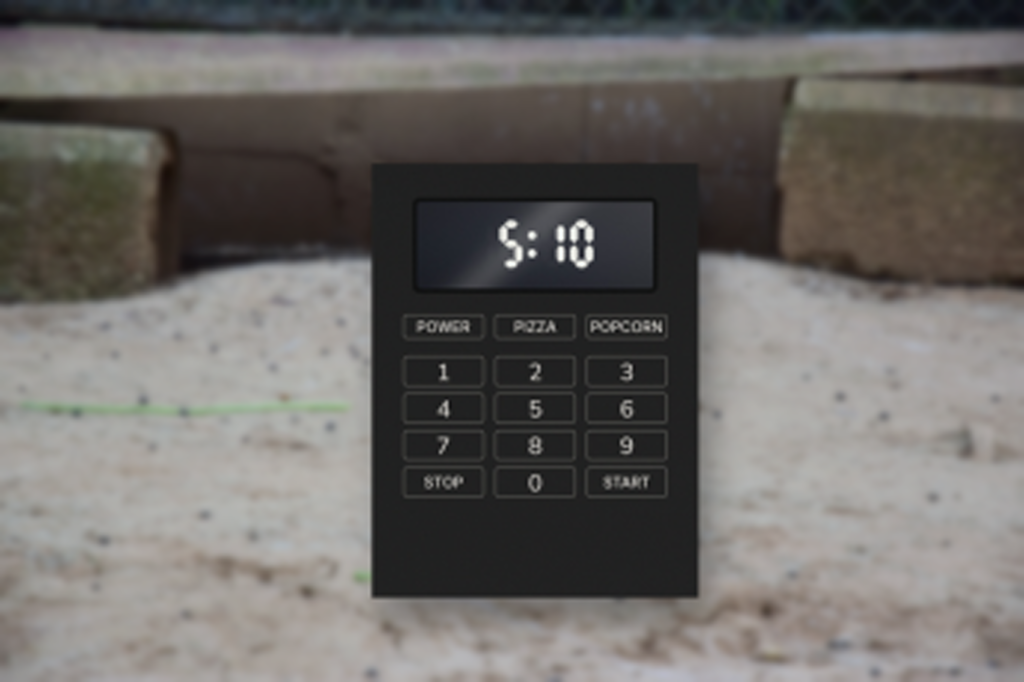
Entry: h=5 m=10
